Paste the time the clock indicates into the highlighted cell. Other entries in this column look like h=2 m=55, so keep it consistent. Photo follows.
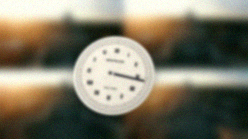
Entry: h=3 m=16
